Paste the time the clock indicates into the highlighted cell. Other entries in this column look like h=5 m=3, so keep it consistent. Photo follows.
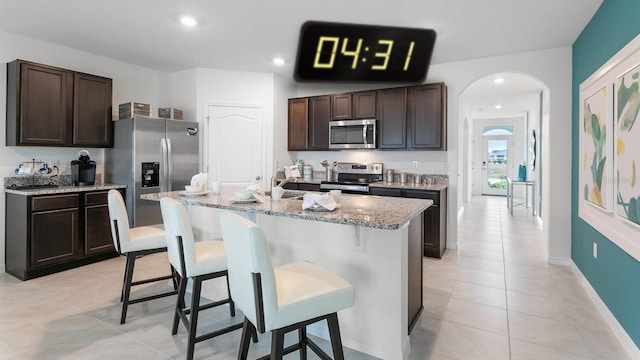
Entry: h=4 m=31
